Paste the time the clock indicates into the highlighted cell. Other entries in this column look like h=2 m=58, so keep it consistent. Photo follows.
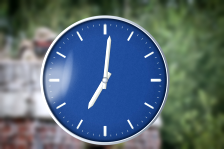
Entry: h=7 m=1
